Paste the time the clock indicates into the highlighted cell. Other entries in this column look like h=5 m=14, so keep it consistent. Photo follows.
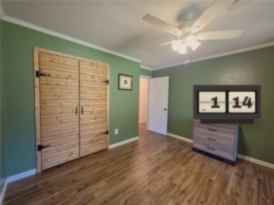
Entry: h=1 m=14
